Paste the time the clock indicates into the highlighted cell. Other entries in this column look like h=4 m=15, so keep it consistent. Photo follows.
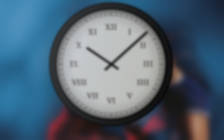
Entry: h=10 m=8
